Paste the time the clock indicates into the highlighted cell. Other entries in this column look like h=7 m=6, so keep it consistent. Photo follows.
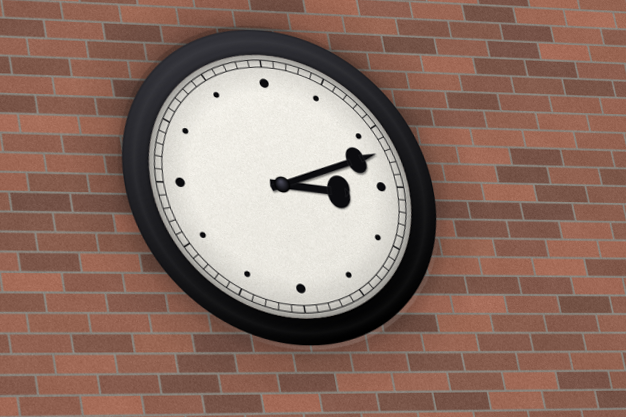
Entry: h=3 m=12
